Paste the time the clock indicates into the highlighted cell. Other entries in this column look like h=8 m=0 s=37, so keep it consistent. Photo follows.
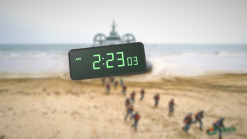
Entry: h=2 m=23 s=3
